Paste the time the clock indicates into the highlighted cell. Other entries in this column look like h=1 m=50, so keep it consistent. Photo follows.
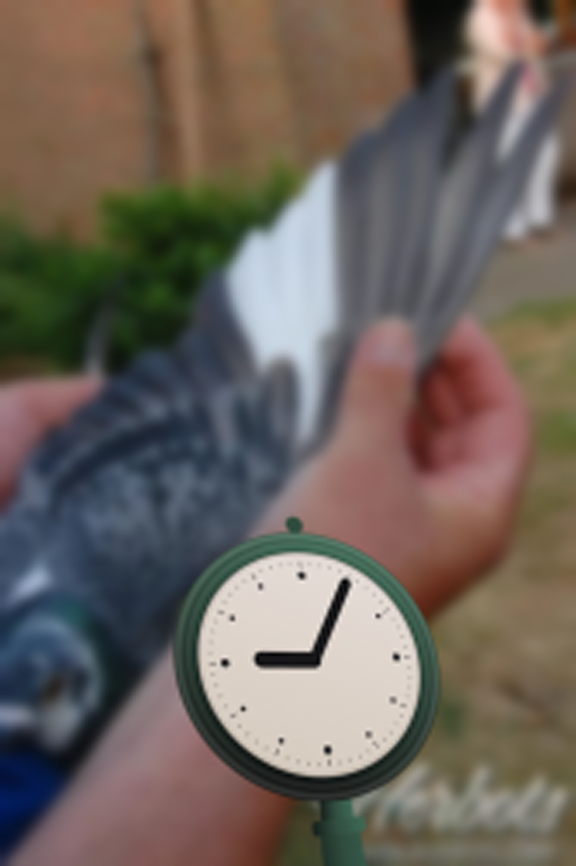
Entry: h=9 m=5
